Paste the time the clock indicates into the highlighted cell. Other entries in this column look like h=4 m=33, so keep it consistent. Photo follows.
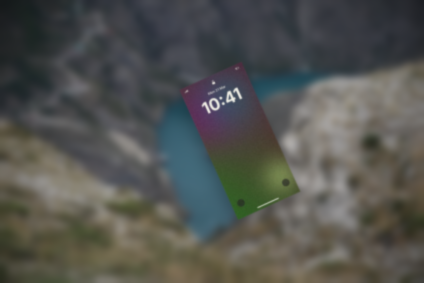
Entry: h=10 m=41
